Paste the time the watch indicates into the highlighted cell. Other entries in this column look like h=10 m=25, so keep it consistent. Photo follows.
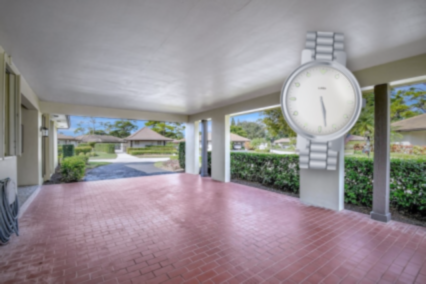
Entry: h=5 m=28
